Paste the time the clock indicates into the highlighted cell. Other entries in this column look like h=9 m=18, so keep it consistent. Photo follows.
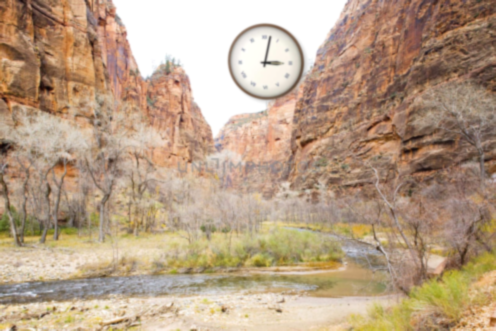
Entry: h=3 m=2
